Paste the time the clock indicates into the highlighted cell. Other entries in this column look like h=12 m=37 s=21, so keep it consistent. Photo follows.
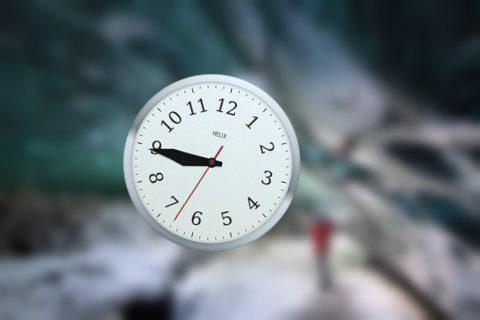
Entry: h=8 m=44 s=33
